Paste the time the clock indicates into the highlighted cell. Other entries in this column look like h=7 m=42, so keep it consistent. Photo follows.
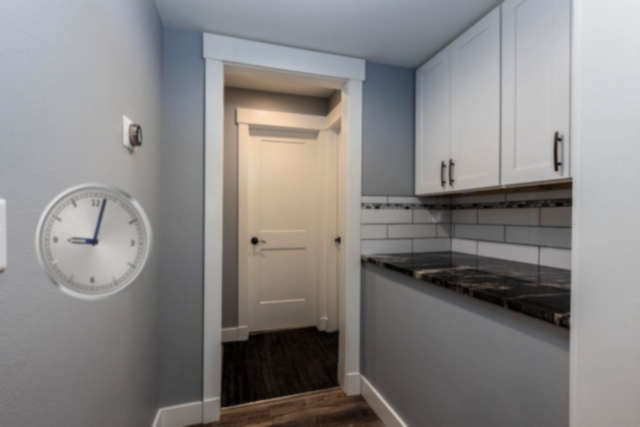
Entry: h=9 m=2
